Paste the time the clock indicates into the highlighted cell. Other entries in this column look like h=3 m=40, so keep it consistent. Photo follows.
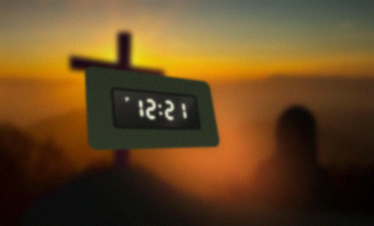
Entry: h=12 m=21
